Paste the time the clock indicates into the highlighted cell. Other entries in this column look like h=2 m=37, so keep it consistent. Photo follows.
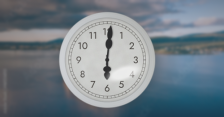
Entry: h=6 m=1
